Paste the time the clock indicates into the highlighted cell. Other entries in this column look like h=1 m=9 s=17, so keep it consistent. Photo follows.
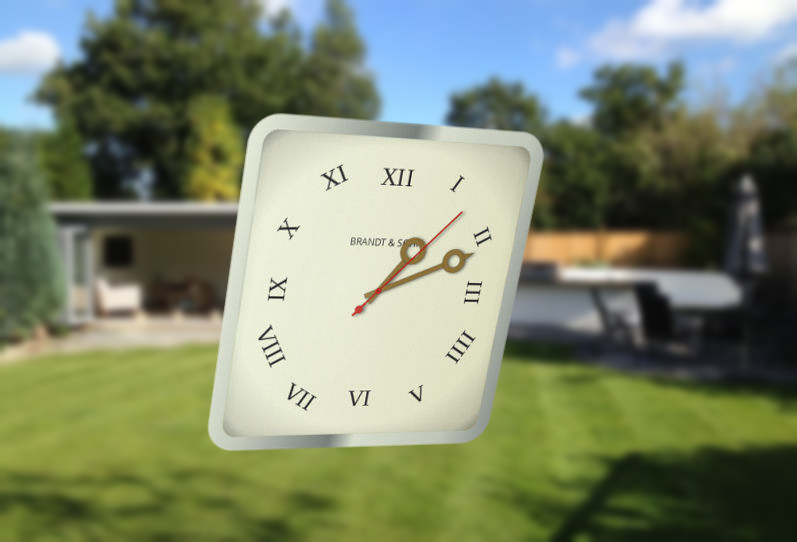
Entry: h=1 m=11 s=7
